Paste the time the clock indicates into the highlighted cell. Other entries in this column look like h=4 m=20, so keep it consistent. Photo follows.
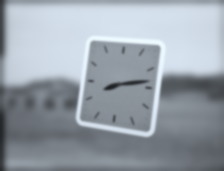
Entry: h=8 m=13
